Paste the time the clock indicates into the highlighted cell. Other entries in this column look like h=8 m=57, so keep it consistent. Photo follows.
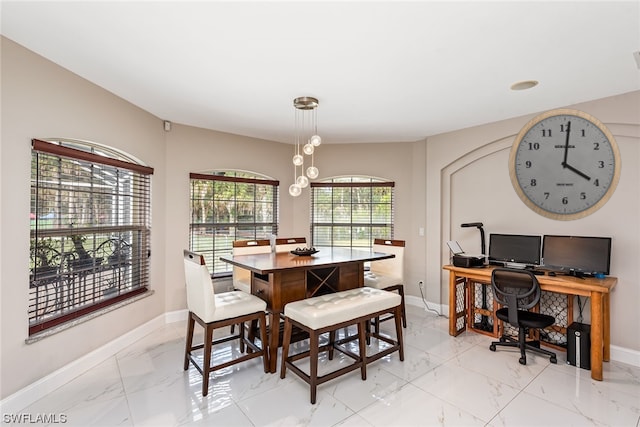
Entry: h=4 m=1
